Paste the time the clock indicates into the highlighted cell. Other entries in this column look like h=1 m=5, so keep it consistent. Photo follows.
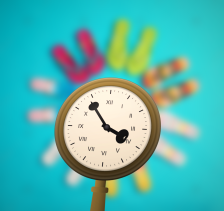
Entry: h=3 m=54
